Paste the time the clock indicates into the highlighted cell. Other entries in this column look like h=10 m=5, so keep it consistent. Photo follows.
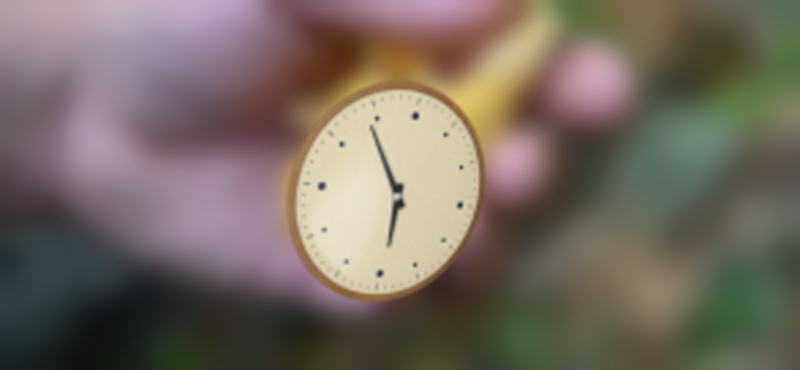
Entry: h=5 m=54
